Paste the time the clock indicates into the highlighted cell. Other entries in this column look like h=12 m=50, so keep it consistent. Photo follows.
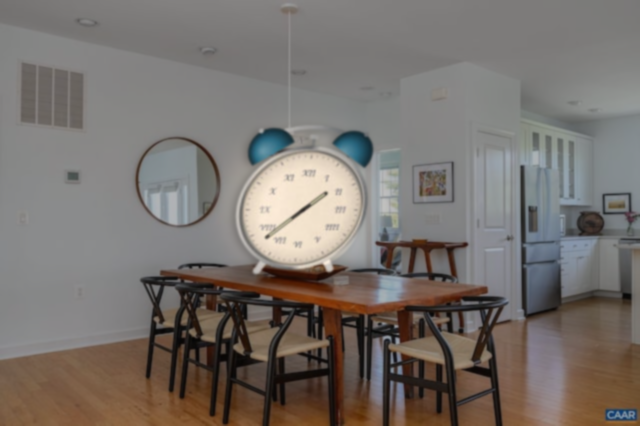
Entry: h=1 m=38
